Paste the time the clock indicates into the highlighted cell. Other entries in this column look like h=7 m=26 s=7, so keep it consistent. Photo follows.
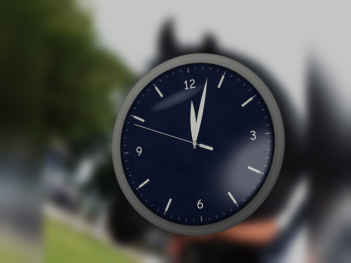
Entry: h=12 m=2 s=49
